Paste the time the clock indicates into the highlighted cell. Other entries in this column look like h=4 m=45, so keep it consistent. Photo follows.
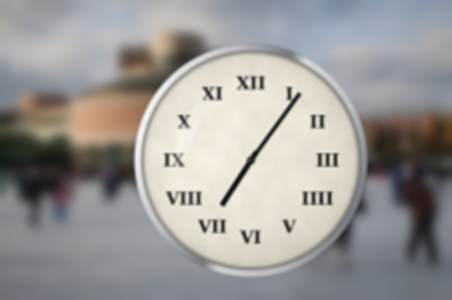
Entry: h=7 m=6
